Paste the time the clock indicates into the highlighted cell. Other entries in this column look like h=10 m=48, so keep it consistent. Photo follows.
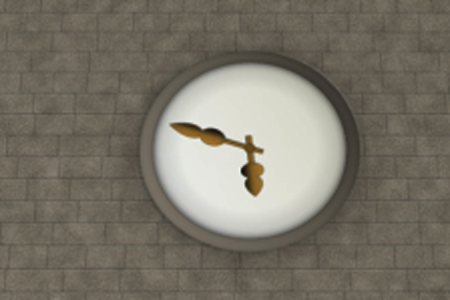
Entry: h=5 m=48
